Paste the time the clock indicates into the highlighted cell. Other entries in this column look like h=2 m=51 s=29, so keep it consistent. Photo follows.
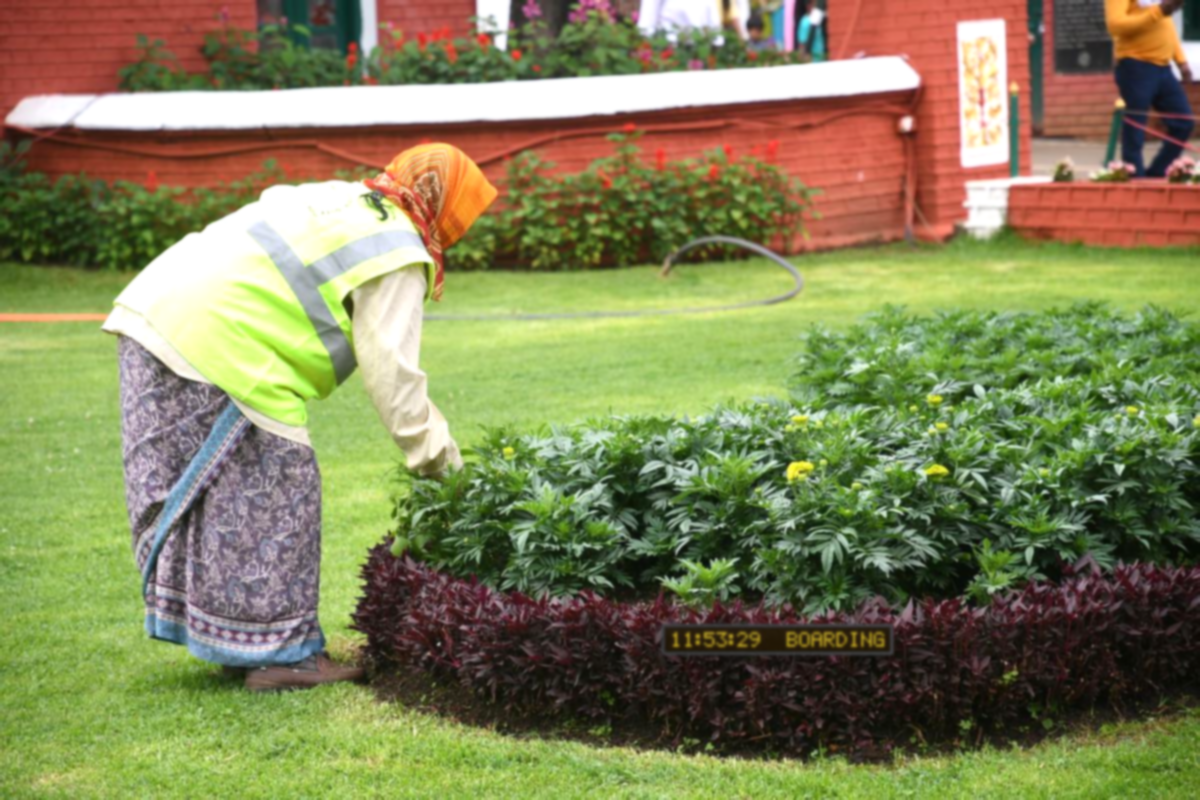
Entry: h=11 m=53 s=29
